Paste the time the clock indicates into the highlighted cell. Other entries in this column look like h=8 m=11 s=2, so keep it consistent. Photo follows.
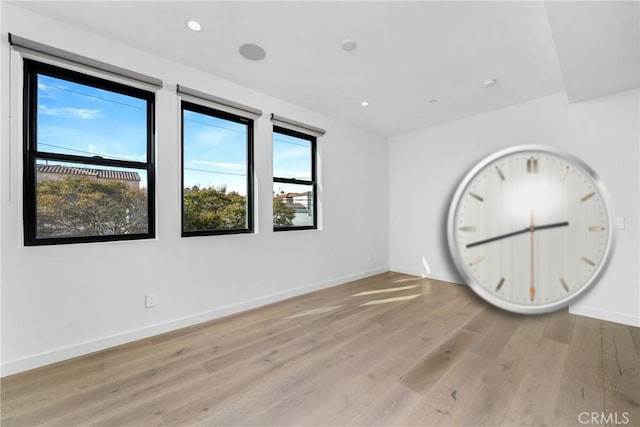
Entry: h=2 m=42 s=30
